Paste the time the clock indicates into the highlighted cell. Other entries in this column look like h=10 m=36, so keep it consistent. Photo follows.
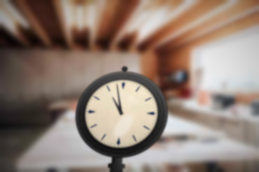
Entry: h=10 m=58
